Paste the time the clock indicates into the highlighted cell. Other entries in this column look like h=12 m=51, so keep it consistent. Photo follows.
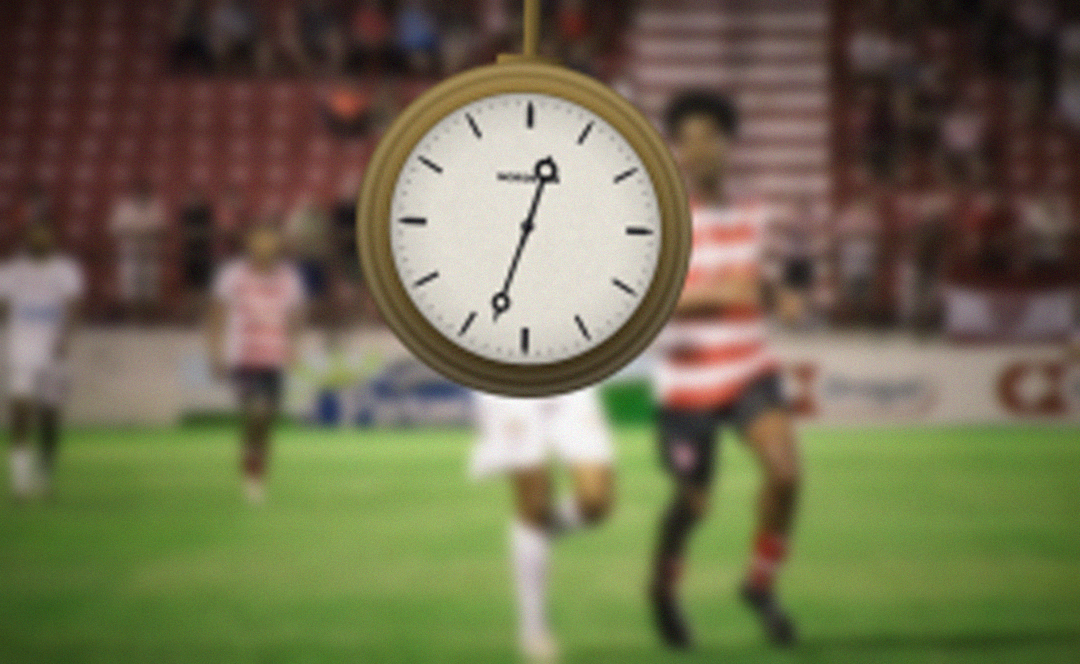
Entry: h=12 m=33
